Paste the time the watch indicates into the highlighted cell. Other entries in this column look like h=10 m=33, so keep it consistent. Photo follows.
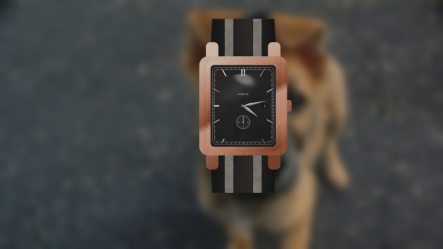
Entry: h=4 m=13
